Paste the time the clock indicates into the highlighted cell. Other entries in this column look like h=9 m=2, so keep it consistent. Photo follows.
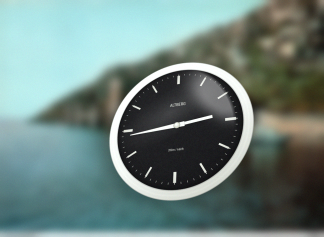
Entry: h=2 m=44
